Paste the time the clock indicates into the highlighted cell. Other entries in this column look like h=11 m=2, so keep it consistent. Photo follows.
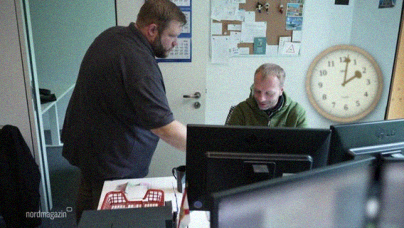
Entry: h=2 m=2
